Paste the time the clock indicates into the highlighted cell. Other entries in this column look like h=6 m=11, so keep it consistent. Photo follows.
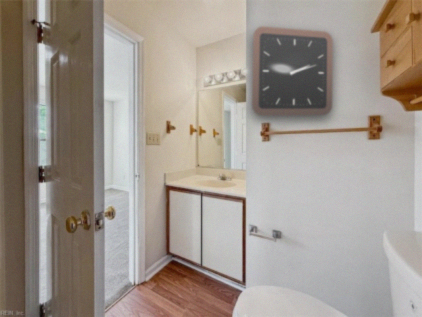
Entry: h=2 m=12
